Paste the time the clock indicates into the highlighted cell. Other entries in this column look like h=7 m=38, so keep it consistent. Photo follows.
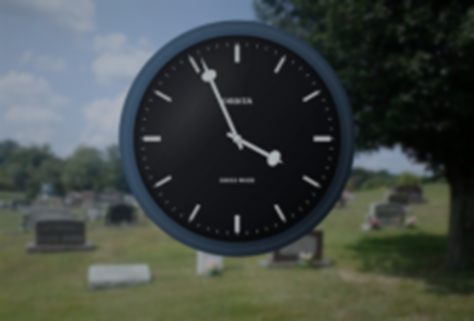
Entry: h=3 m=56
